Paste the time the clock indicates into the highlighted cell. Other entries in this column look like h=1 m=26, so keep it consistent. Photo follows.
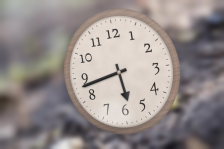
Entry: h=5 m=43
